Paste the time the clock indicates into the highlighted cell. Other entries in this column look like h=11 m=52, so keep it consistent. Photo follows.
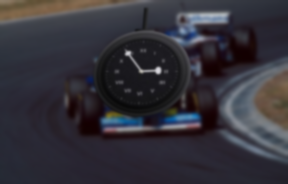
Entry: h=2 m=54
